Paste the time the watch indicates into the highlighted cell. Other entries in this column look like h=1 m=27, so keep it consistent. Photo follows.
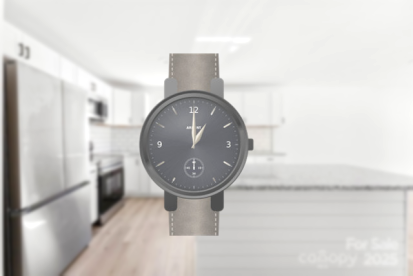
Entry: h=1 m=0
